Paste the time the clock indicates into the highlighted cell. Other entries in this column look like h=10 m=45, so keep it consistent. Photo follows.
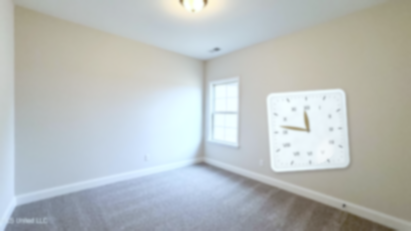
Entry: h=11 m=47
